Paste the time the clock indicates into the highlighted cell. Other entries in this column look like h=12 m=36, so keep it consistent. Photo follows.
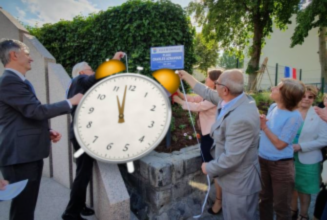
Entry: h=10 m=58
